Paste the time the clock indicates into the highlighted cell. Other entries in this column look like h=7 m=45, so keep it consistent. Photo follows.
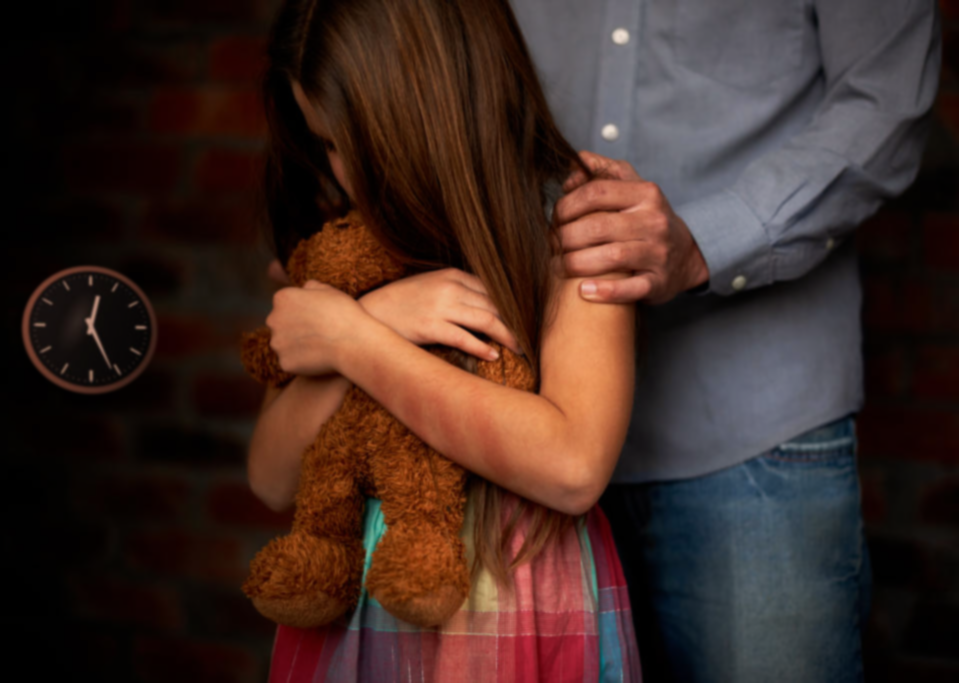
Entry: h=12 m=26
